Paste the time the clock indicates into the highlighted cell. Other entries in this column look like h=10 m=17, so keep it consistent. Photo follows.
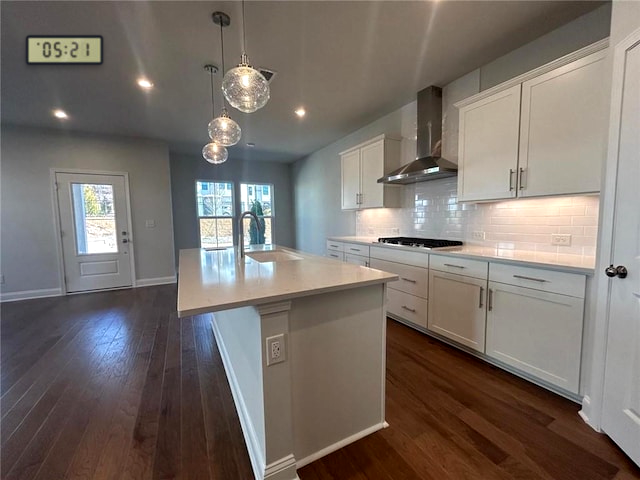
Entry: h=5 m=21
